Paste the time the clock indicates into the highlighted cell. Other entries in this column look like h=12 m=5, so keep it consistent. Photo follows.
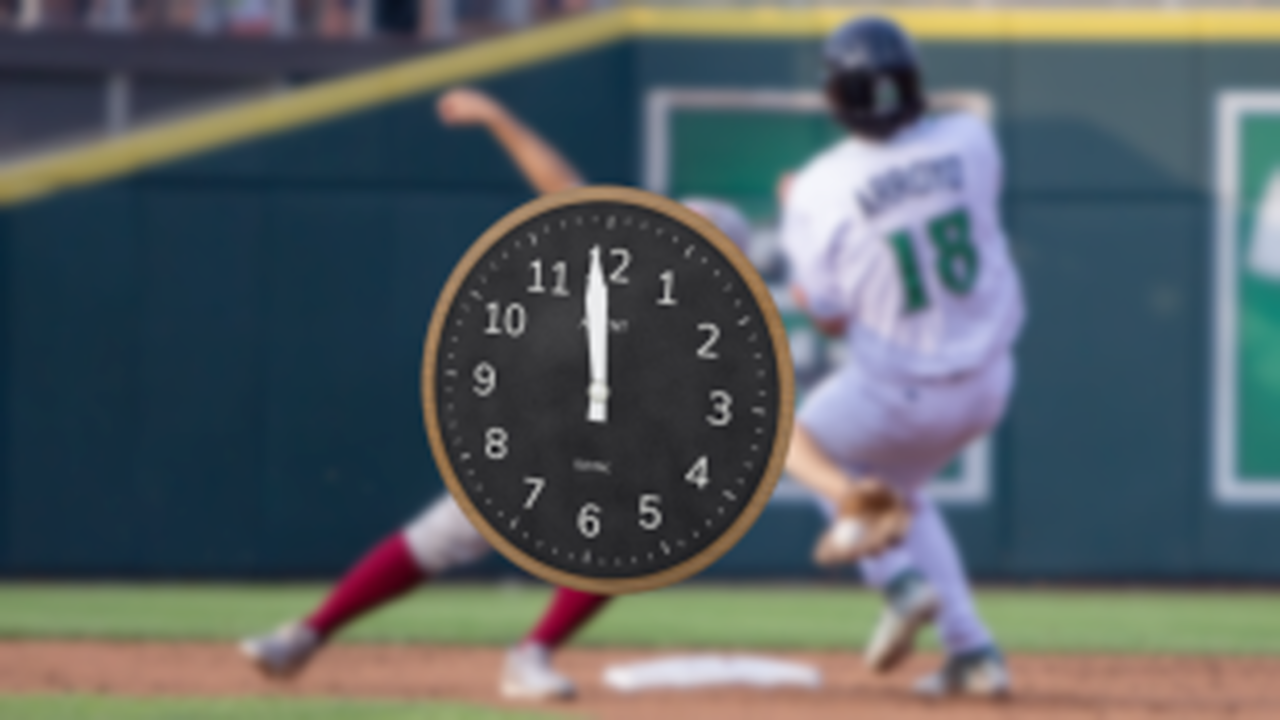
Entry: h=11 m=59
